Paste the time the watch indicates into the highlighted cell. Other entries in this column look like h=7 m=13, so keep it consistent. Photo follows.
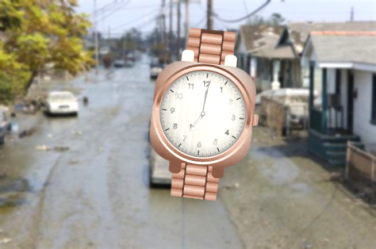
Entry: h=7 m=1
